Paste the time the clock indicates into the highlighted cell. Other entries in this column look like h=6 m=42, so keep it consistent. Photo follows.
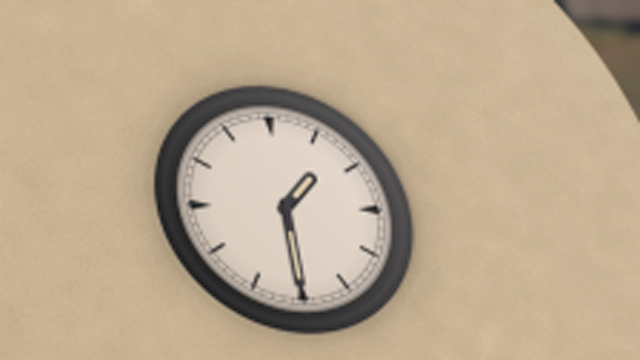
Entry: h=1 m=30
